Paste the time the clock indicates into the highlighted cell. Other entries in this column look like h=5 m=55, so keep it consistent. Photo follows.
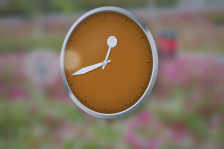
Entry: h=12 m=42
